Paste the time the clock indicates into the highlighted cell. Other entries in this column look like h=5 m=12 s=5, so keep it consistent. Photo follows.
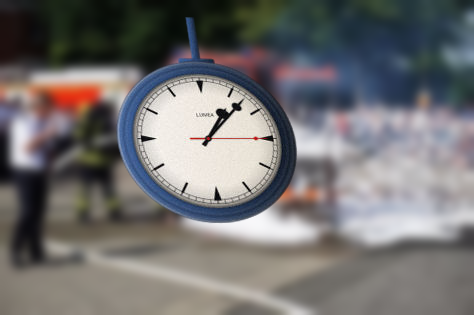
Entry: h=1 m=7 s=15
